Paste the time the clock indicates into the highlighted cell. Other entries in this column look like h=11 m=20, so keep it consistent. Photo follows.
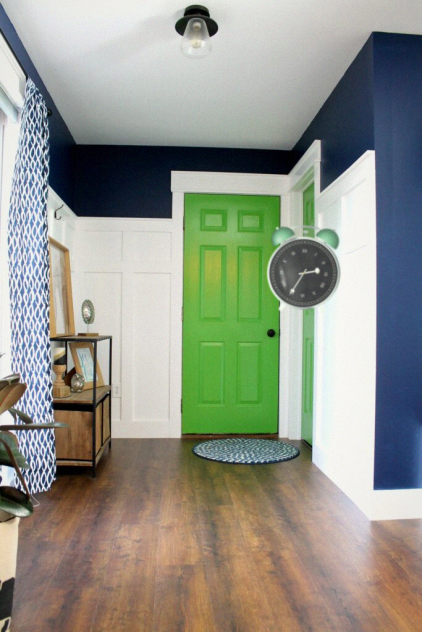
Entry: h=2 m=35
